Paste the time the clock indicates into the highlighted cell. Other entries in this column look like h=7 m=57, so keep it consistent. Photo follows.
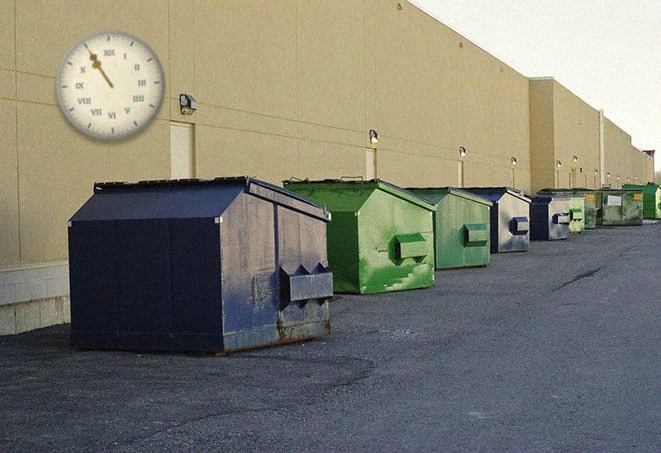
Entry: h=10 m=55
